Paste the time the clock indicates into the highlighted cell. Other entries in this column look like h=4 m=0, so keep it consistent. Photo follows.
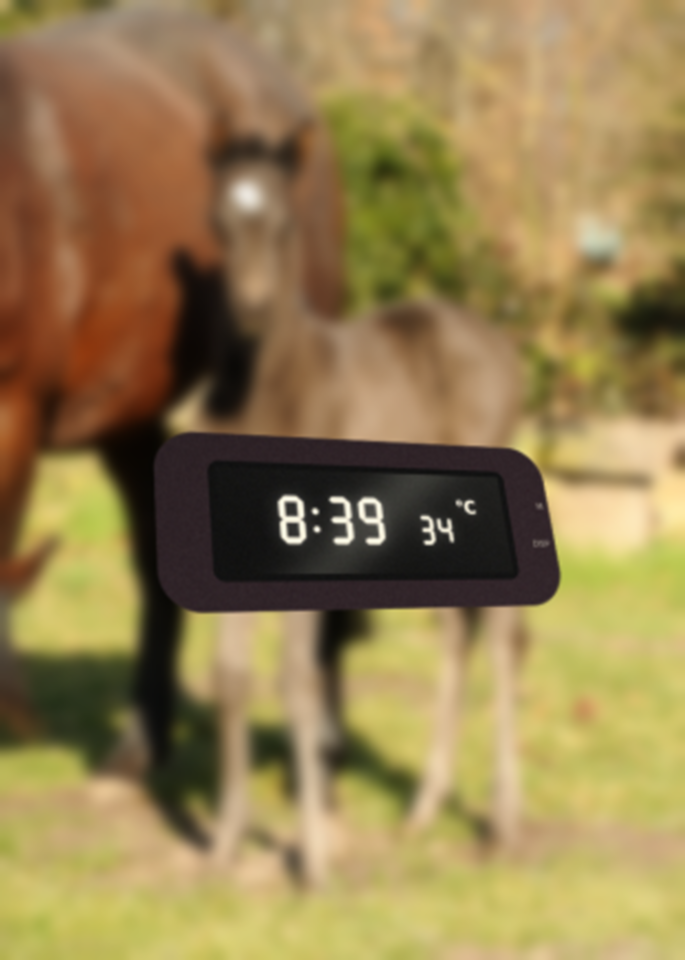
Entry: h=8 m=39
